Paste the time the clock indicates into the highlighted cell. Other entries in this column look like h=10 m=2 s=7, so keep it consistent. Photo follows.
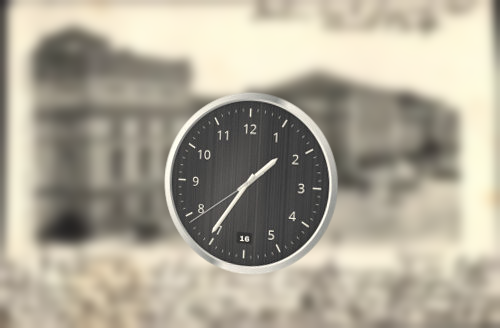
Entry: h=1 m=35 s=39
